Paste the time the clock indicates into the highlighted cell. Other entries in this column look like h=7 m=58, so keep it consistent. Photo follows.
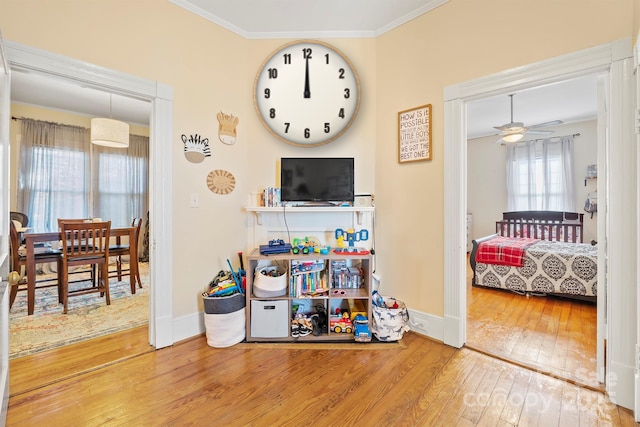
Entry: h=12 m=0
